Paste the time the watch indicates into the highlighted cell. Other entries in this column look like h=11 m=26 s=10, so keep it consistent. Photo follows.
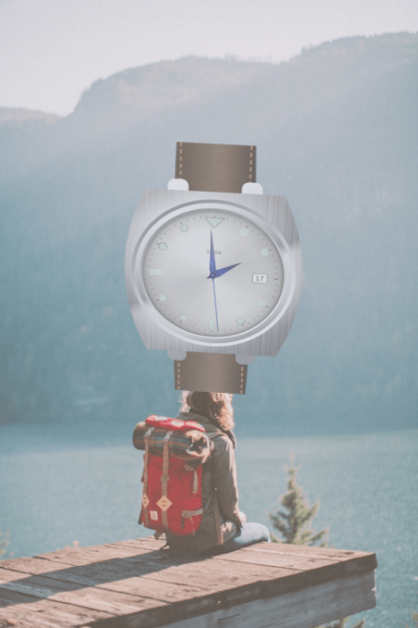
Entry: h=1 m=59 s=29
